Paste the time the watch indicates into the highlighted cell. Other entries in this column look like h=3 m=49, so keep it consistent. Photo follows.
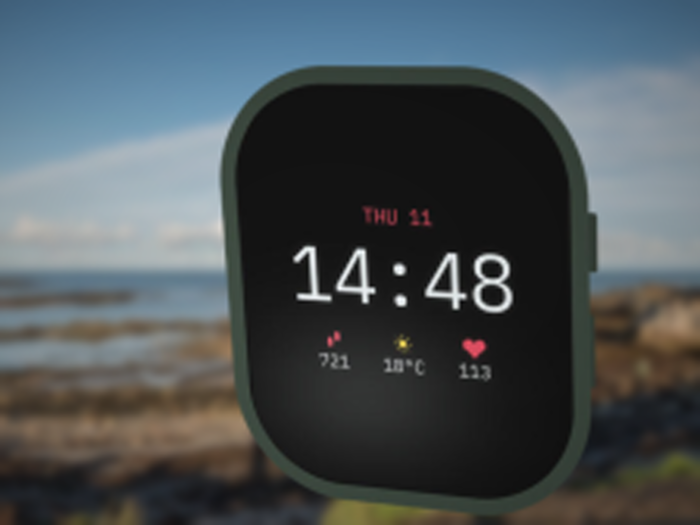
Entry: h=14 m=48
